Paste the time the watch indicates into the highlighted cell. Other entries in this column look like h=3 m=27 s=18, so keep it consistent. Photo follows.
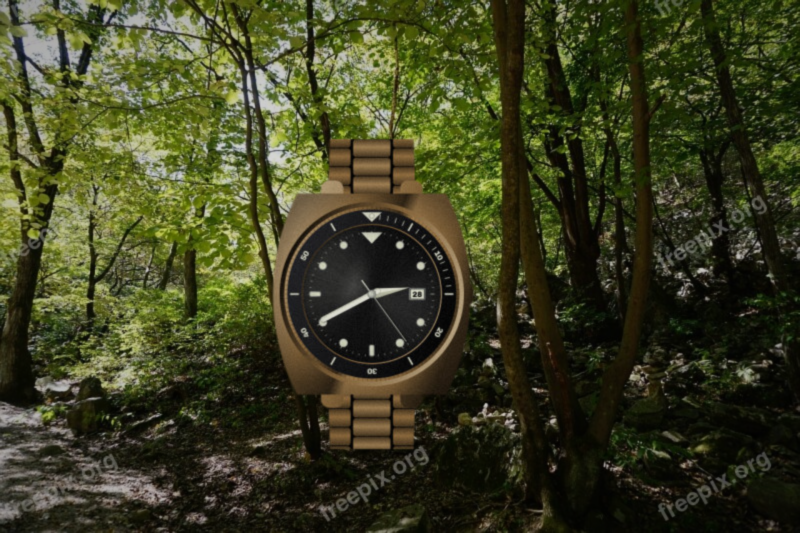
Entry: h=2 m=40 s=24
